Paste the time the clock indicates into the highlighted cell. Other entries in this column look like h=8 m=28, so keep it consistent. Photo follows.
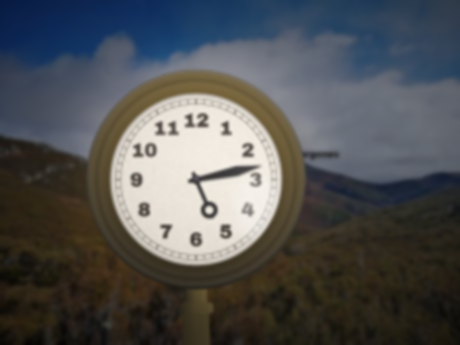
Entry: h=5 m=13
